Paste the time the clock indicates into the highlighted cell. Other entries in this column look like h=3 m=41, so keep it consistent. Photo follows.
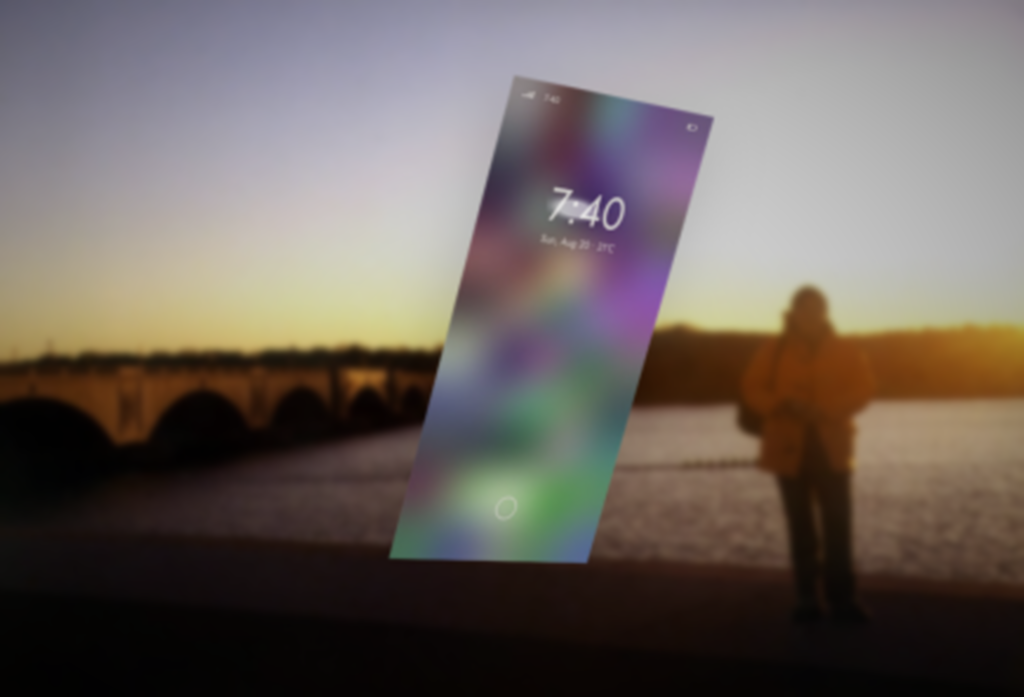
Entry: h=7 m=40
